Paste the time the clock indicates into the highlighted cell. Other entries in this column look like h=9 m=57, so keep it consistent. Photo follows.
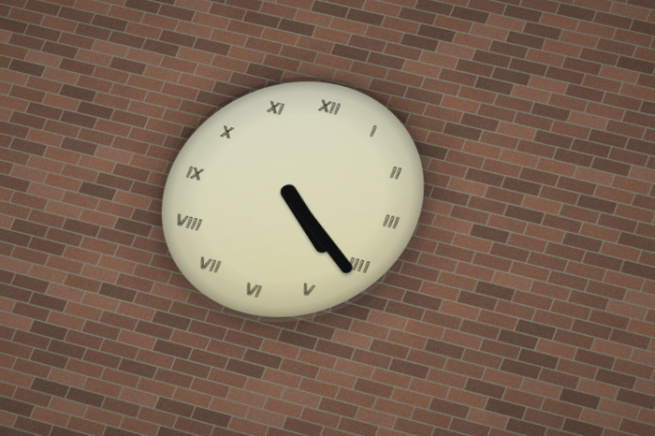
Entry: h=4 m=21
